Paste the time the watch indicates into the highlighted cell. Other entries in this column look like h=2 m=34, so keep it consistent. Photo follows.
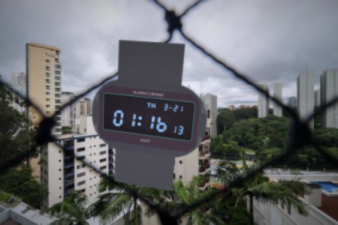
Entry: h=1 m=16
